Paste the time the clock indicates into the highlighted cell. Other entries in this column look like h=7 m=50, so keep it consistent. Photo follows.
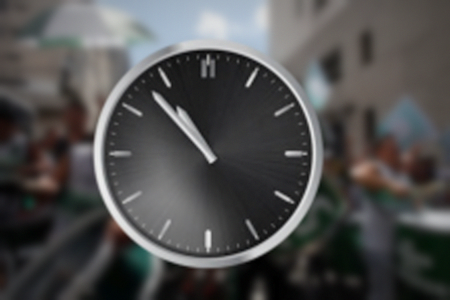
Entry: h=10 m=53
